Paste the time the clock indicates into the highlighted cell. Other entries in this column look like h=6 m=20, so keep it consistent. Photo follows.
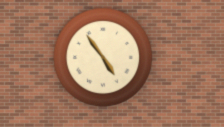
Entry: h=4 m=54
